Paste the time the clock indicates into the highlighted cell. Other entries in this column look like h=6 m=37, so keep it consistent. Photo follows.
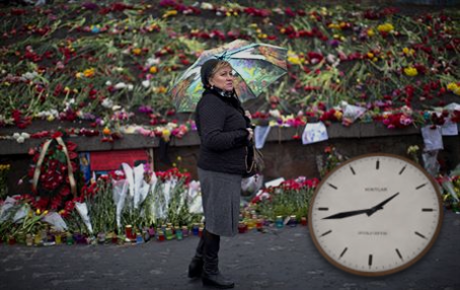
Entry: h=1 m=43
